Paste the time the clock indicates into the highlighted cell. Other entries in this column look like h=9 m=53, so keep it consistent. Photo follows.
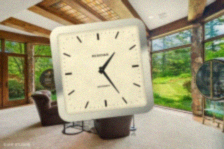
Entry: h=1 m=25
